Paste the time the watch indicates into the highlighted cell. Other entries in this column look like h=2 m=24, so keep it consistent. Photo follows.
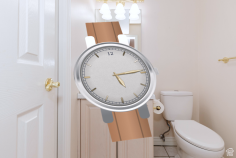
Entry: h=5 m=14
